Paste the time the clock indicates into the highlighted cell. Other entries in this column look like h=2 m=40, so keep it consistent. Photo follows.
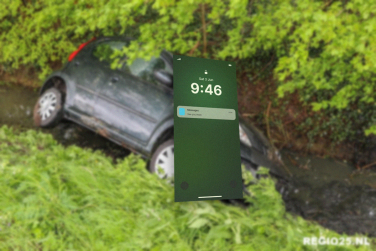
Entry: h=9 m=46
